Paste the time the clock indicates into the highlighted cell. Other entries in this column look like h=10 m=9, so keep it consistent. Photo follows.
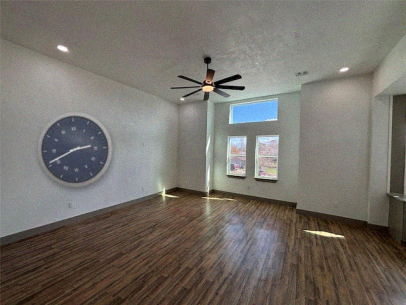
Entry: h=2 m=41
